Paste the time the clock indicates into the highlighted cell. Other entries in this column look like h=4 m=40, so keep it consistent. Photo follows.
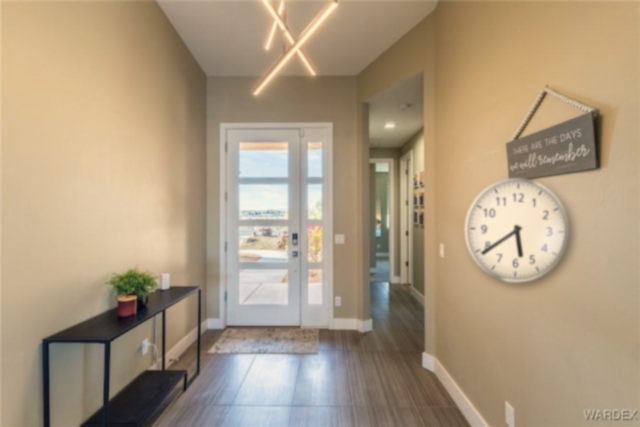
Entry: h=5 m=39
